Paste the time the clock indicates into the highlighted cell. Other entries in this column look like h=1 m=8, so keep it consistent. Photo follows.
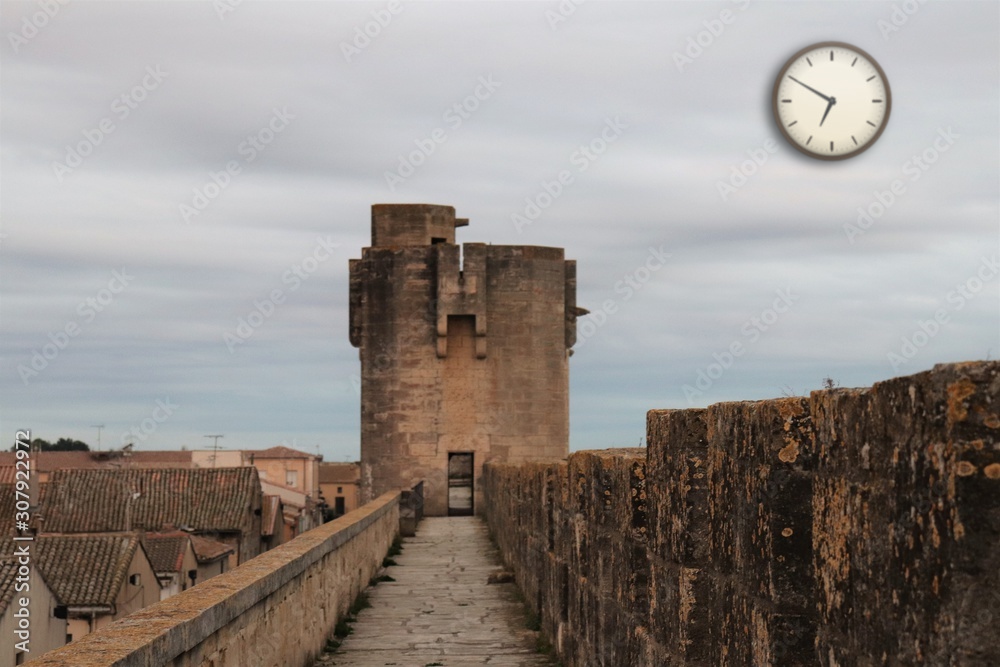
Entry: h=6 m=50
